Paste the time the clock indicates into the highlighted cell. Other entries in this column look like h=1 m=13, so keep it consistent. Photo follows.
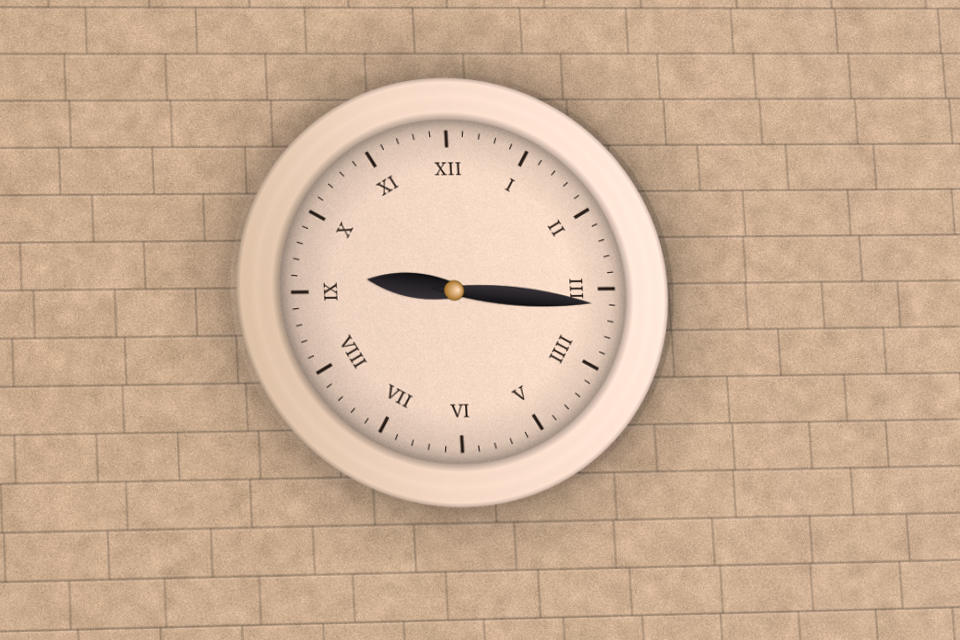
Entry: h=9 m=16
